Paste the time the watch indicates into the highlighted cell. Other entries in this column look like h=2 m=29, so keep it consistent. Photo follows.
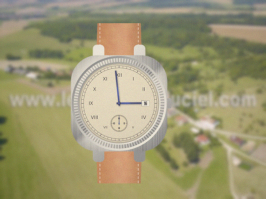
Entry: h=2 m=59
